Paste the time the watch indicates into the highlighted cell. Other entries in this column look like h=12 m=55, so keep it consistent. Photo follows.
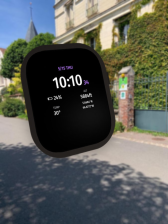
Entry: h=10 m=10
